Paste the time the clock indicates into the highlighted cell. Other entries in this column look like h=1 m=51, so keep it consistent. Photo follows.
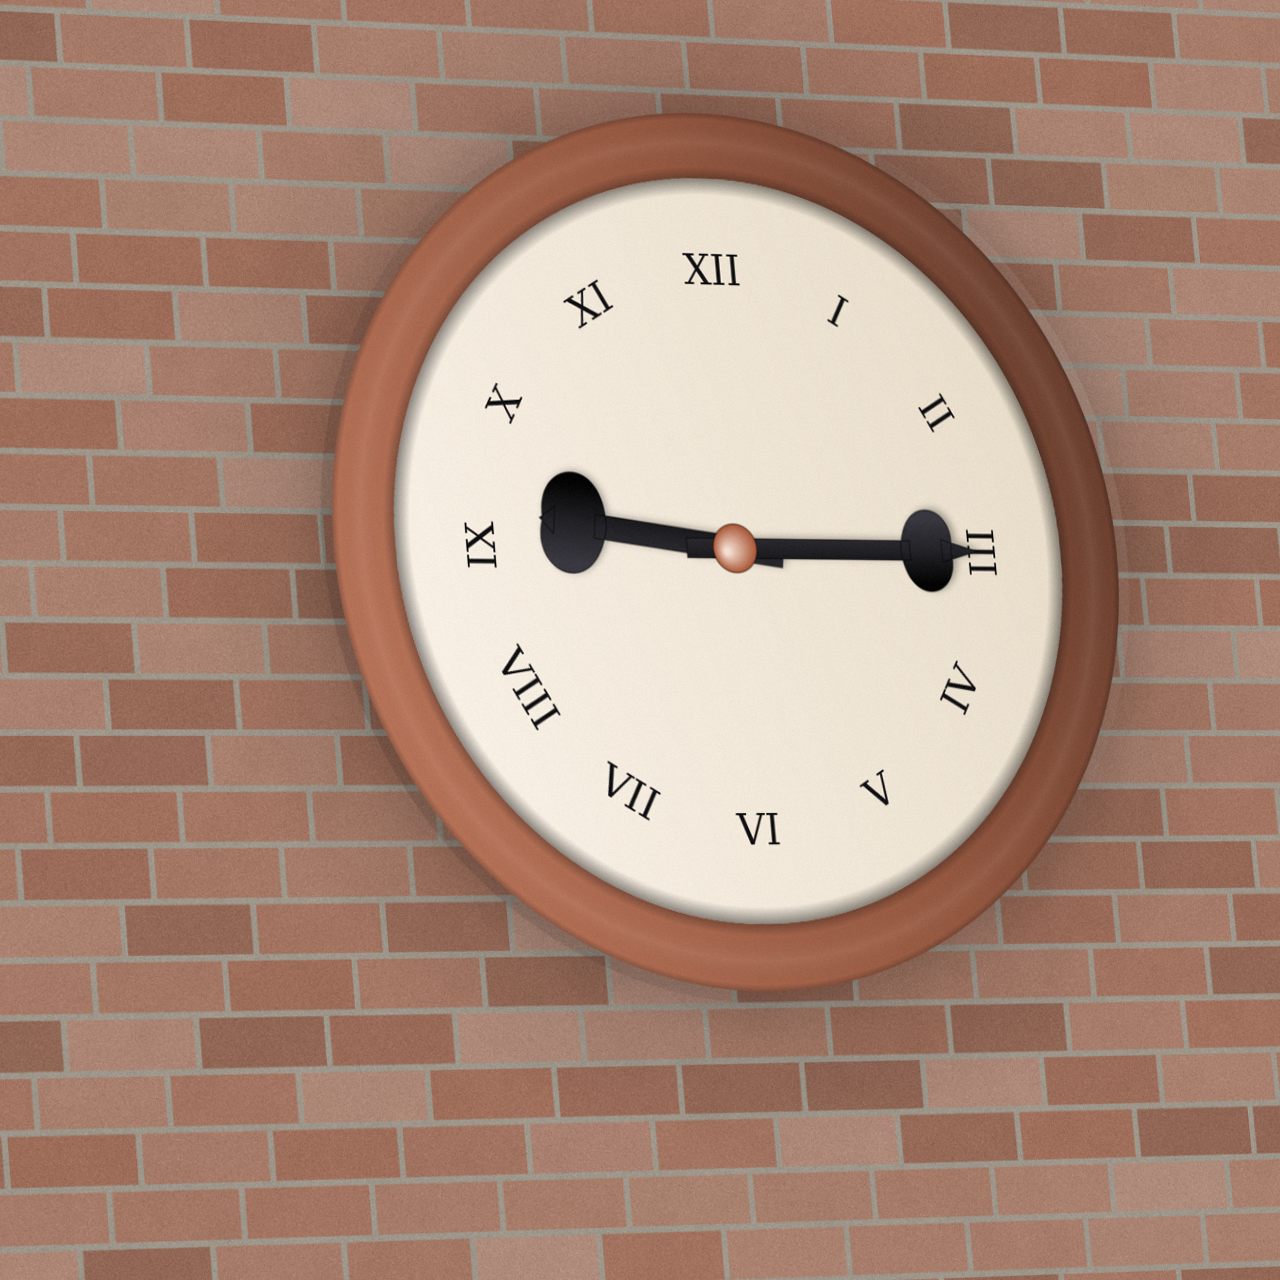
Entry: h=9 m=15
